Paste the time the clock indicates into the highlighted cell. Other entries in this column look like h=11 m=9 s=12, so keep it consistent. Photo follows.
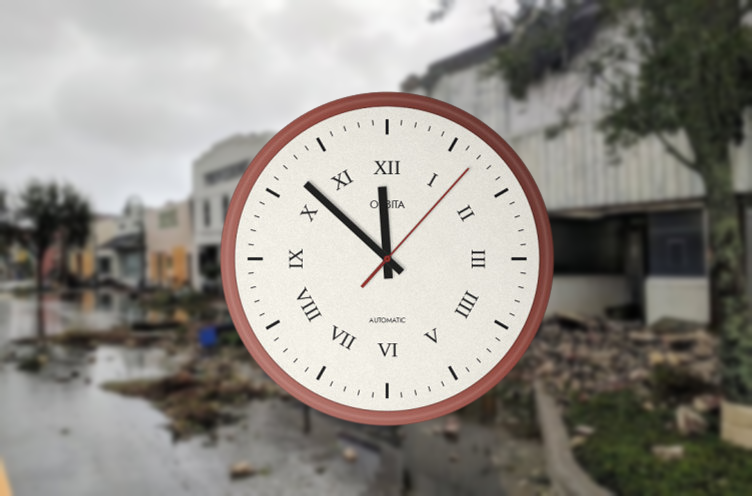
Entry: h=11 m=52 s=7
